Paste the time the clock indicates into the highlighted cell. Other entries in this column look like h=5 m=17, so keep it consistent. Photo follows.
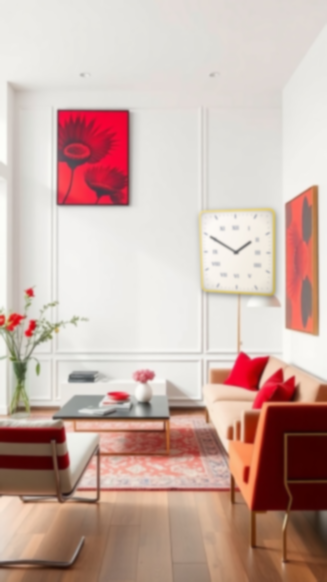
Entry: h=1 m=50
